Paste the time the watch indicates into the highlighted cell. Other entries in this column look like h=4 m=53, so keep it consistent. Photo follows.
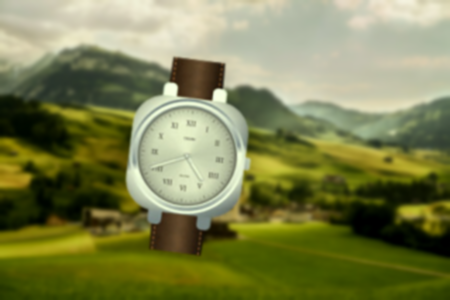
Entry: h=4 m=41
